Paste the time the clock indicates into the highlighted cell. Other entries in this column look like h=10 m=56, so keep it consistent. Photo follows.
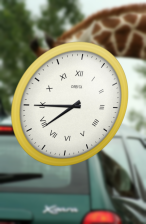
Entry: h=7 m=45
